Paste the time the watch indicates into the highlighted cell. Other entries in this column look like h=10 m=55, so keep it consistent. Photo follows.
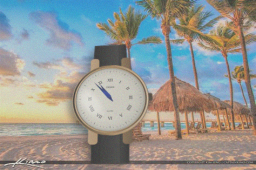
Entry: h=10 m=53
